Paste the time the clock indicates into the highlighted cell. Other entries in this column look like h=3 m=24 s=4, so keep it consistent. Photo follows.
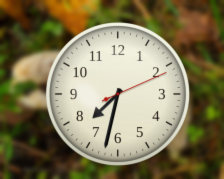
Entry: h=7 m=32 s=11
